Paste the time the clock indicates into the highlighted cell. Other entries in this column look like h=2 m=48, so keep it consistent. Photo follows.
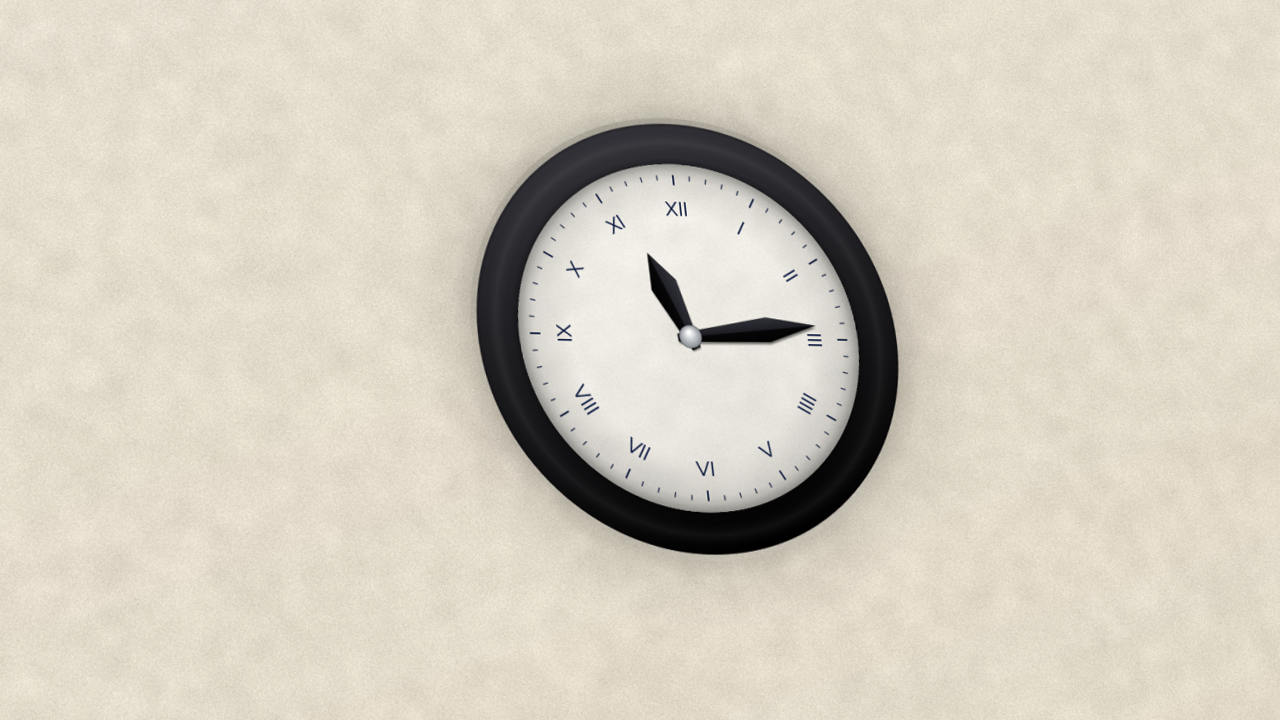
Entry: h=11 m=14
